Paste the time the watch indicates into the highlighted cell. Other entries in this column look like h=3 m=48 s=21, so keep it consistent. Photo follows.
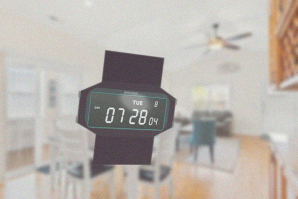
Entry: h=7 m=28 s=4
